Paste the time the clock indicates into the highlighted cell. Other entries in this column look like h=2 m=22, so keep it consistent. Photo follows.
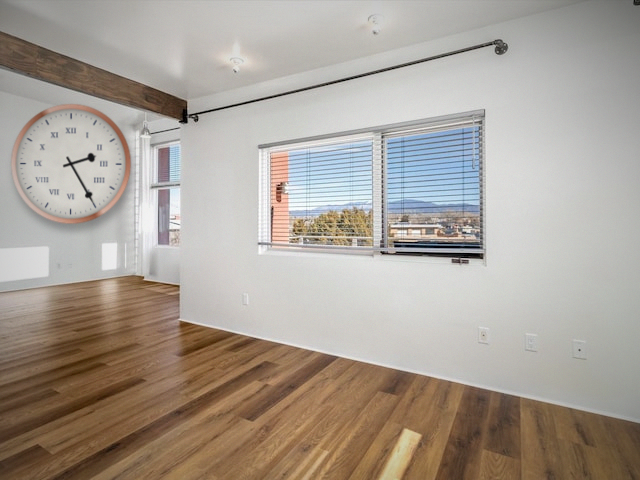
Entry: h=2 m=25
